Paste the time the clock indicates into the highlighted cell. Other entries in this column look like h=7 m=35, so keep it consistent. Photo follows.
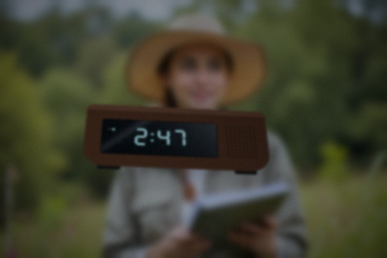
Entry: h=2 m=47
